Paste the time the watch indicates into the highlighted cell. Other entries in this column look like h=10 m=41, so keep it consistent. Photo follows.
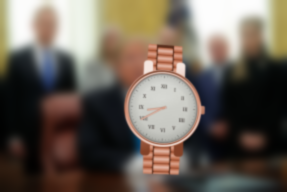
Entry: h=8 m=40
